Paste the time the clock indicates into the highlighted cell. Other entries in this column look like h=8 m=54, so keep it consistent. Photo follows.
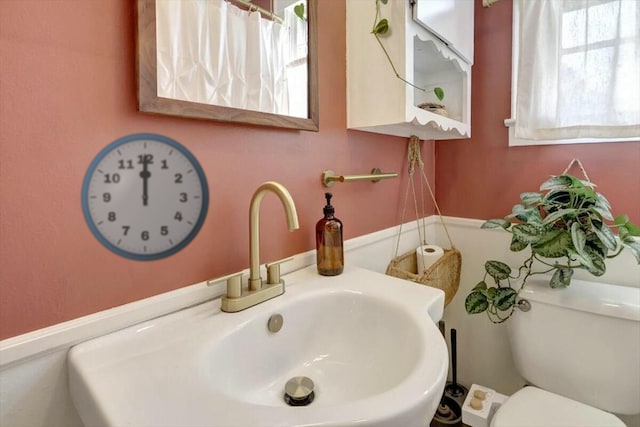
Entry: h=12 m=0
